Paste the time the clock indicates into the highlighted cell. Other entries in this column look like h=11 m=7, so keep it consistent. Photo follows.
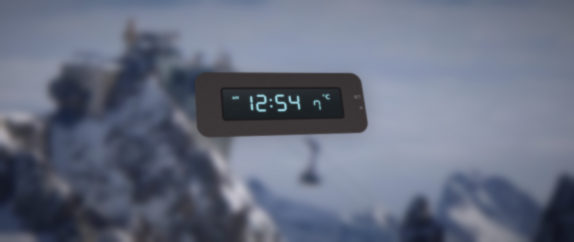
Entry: h=12 m=54
